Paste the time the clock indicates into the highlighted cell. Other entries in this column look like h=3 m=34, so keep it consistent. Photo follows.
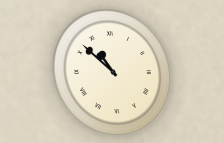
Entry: h=10 m=52
